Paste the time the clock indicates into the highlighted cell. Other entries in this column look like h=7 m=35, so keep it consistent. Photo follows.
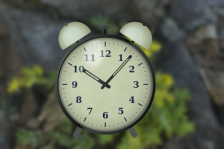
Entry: h=10 m=7
